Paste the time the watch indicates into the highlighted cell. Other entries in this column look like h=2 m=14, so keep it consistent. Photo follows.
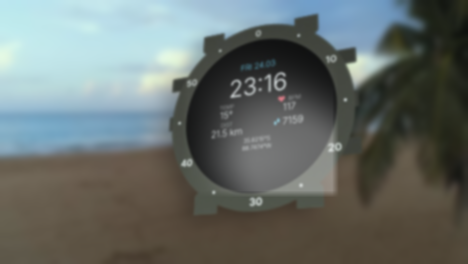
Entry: h=23 m=16
